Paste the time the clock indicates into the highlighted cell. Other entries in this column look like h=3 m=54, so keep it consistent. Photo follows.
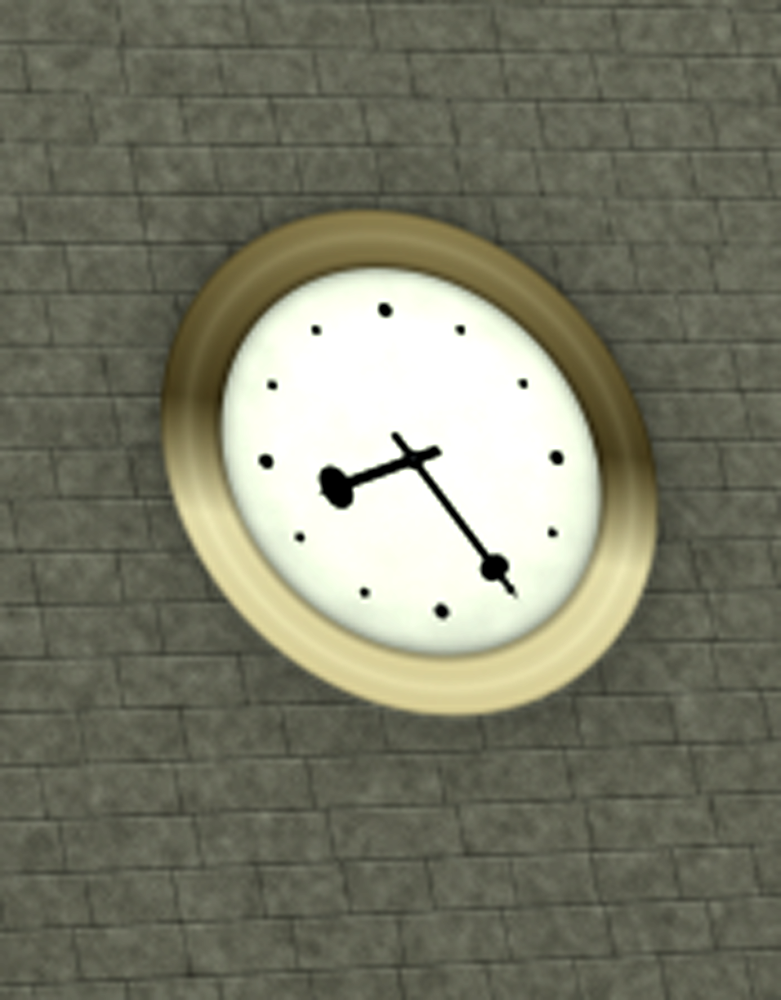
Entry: h=8 m=25
